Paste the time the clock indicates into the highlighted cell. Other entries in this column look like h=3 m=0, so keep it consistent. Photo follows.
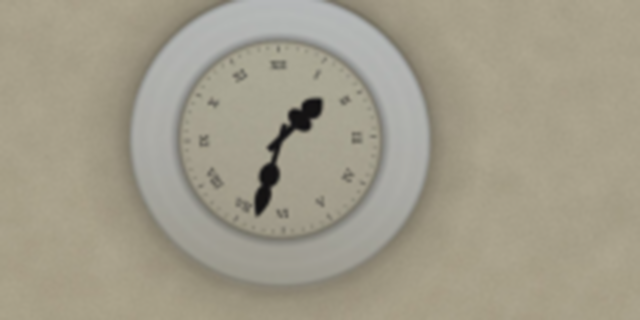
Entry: h=1 m=33
